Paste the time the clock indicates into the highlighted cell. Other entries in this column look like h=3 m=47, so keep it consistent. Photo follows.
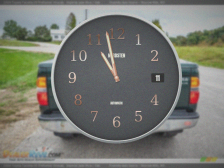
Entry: h=10 m=58
